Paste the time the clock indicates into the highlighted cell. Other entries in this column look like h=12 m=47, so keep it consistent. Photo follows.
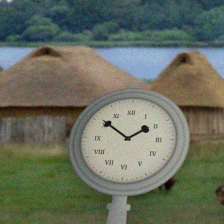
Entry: h=1 m=51
